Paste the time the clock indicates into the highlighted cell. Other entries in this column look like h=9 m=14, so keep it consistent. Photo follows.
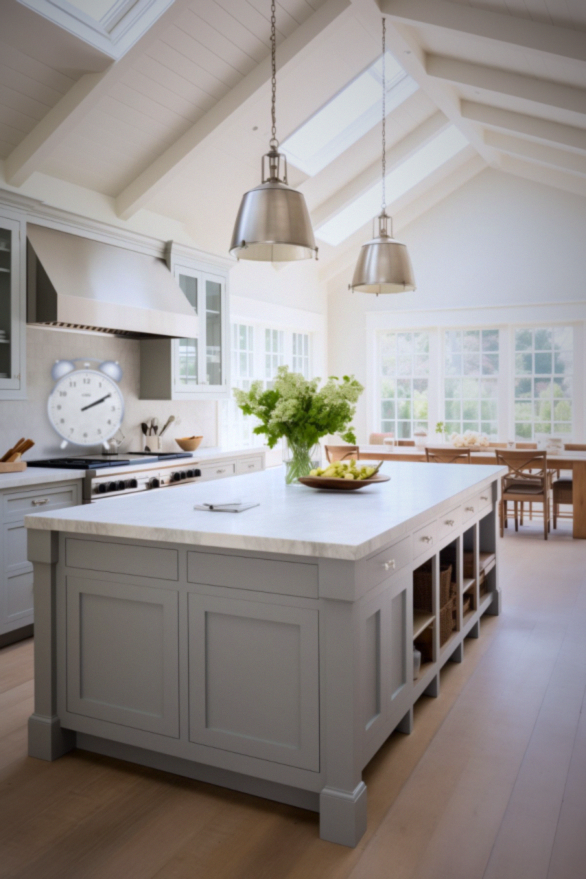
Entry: h=2 m=10
